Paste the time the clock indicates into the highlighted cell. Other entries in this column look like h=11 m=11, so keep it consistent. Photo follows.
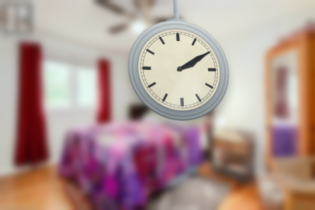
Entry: h=2 m=10
